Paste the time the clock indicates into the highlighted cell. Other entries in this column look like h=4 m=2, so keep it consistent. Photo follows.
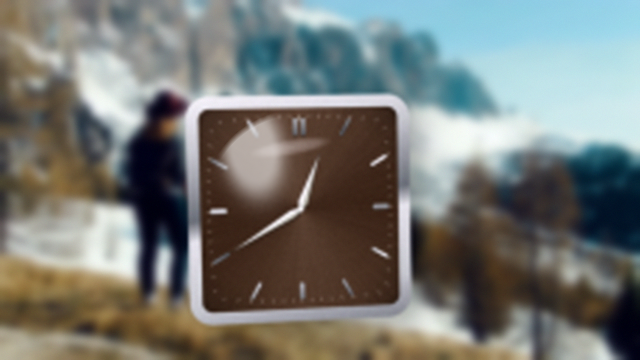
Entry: h=12 m=40
